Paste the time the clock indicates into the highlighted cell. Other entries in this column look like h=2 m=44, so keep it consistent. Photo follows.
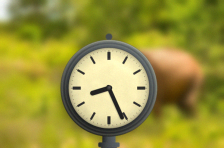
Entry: h=8 m=26
